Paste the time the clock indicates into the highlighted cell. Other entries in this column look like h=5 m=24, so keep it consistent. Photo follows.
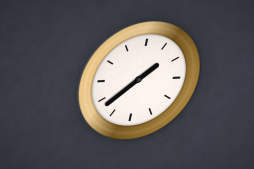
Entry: h=1 m=38
